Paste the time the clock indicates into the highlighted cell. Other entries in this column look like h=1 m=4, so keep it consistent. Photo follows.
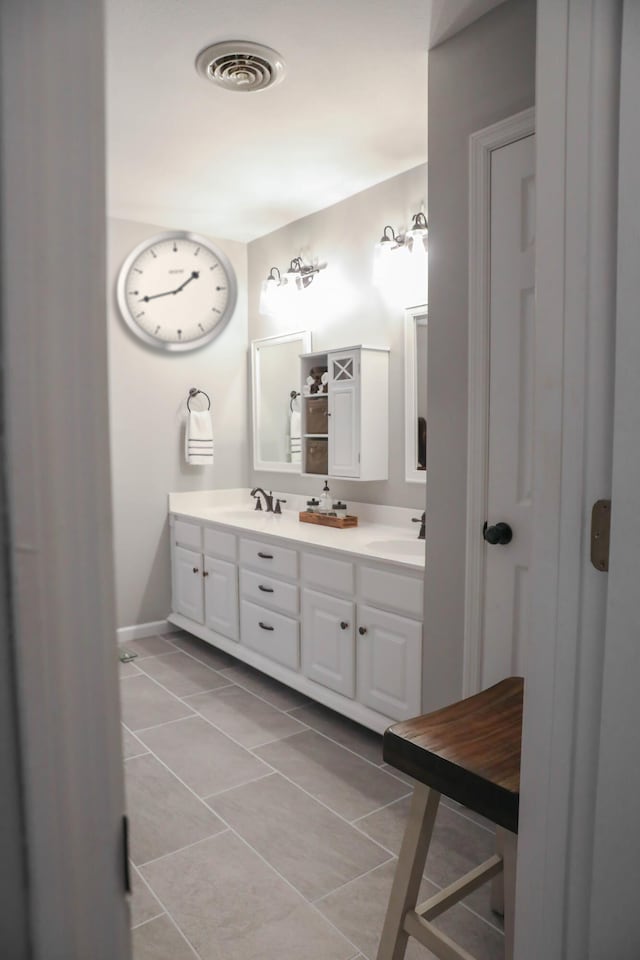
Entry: h=1 m=43
